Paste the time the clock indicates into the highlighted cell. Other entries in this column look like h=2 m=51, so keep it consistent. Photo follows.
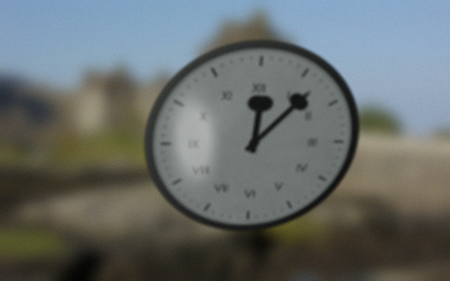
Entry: h=12 m=7
